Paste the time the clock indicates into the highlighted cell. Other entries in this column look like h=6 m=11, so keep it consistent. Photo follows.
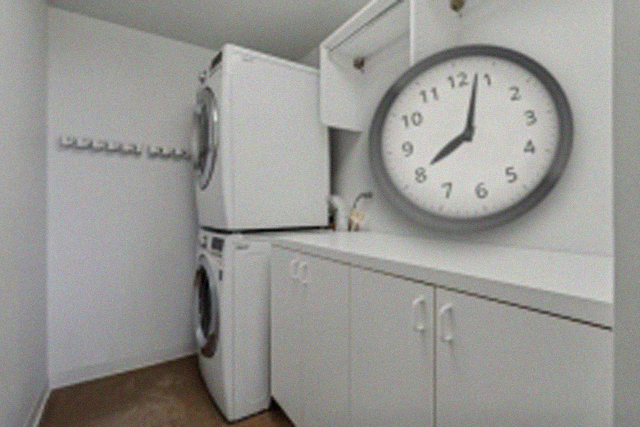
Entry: h=8 m=3
